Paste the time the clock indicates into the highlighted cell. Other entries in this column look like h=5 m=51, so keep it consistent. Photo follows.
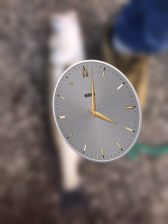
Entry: h=4 m=2
